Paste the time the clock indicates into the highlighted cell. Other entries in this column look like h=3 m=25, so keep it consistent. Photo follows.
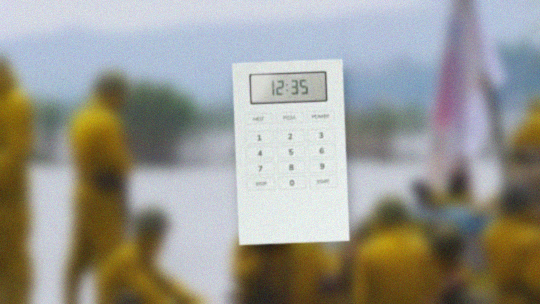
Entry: h=12 m=35
